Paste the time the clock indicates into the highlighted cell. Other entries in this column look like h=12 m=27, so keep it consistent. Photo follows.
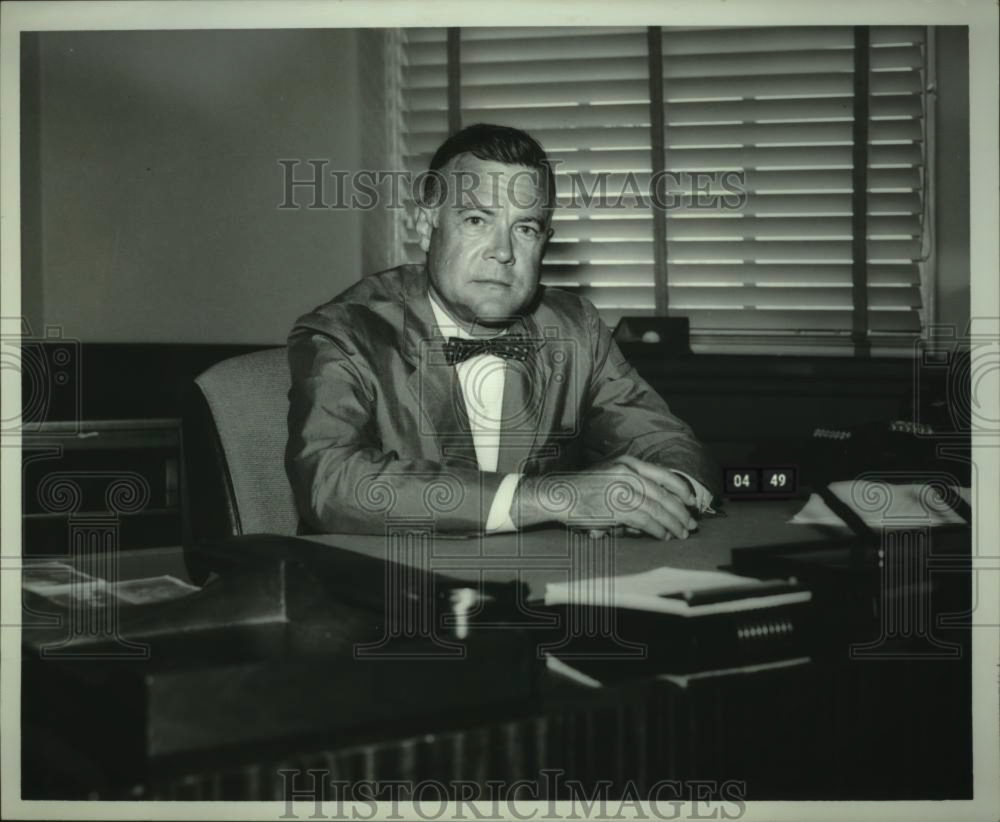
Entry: h=4 m=49
